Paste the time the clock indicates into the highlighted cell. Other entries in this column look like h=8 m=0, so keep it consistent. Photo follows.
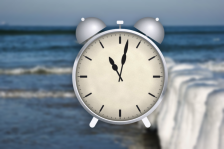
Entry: h=11 m=2
